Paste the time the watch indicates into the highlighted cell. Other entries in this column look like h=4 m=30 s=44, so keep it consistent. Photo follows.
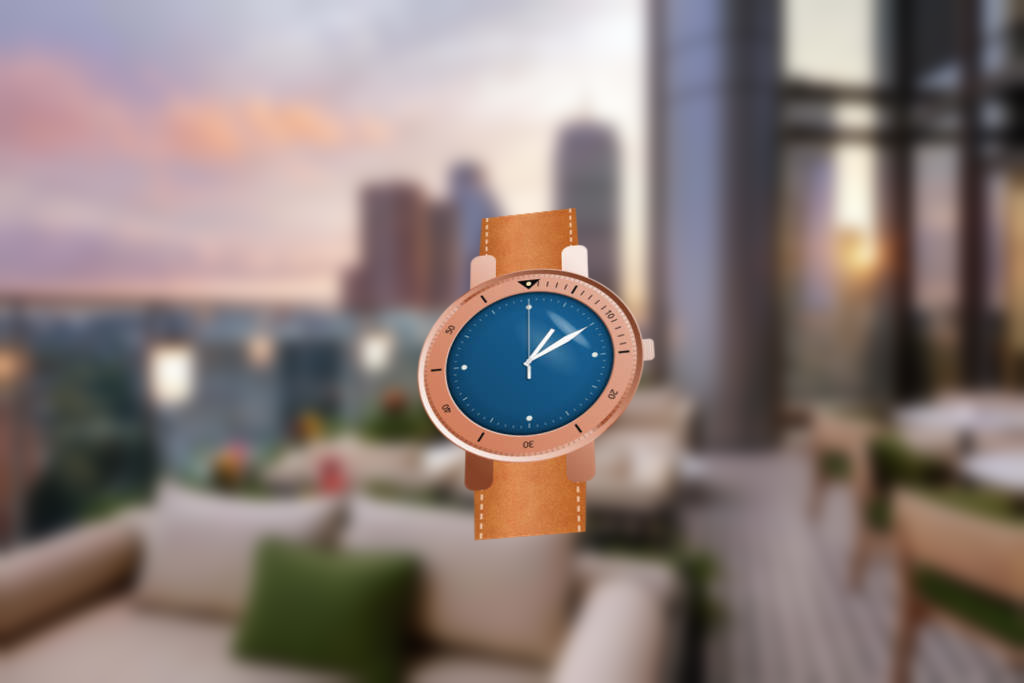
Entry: h=1 m=10 s=0
